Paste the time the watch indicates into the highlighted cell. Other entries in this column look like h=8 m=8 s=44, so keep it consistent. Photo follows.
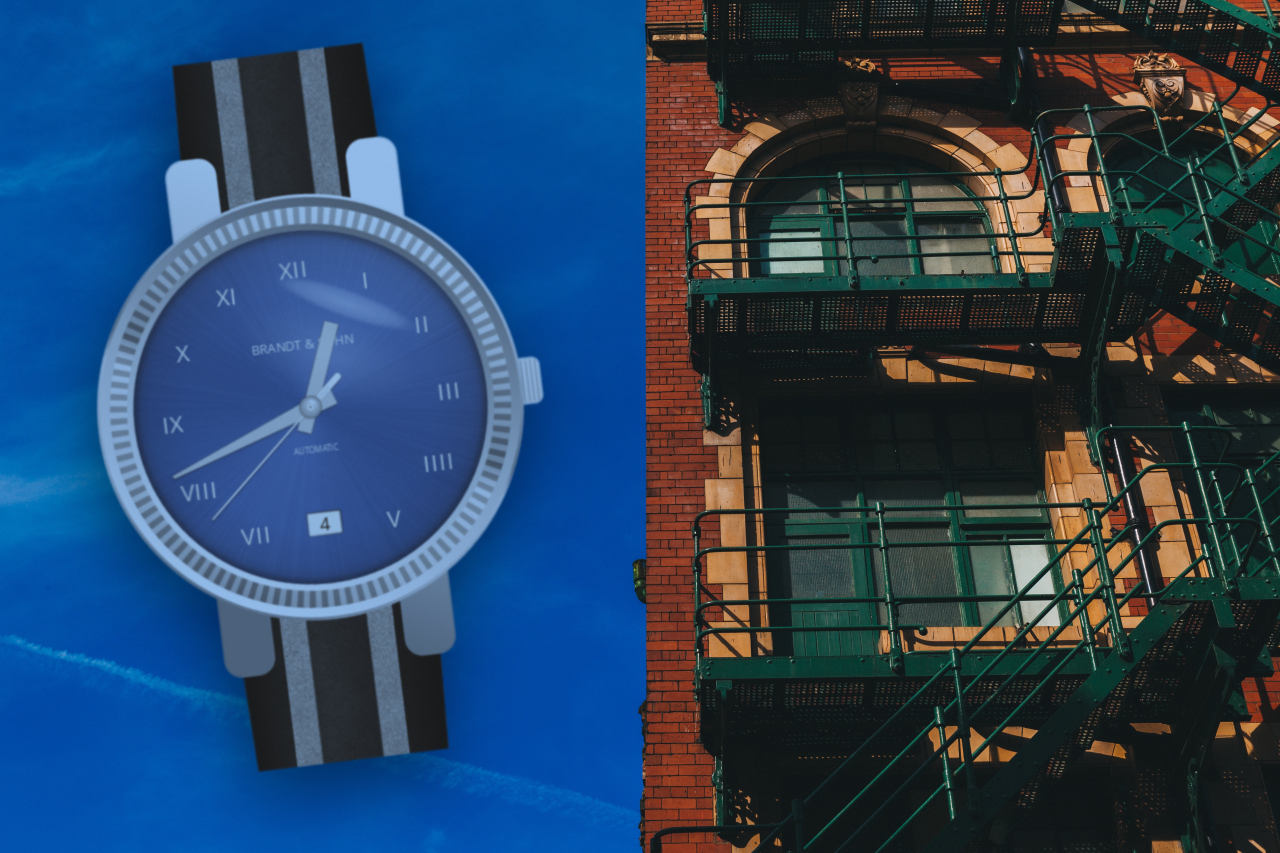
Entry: h=12 m=41 s=38
